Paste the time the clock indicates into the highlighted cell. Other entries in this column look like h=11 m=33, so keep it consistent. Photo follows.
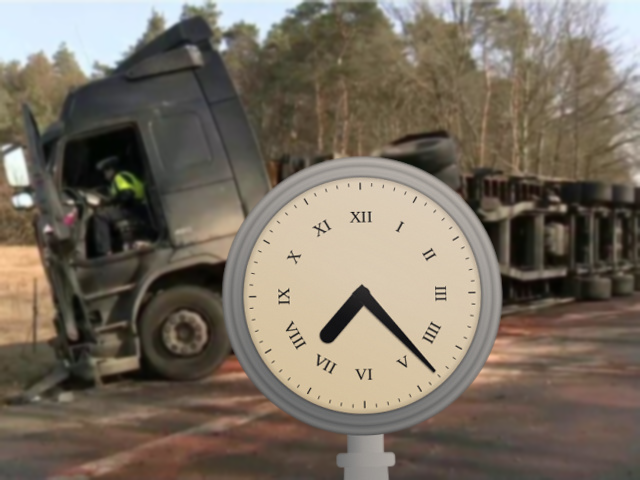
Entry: h=7 m=23
